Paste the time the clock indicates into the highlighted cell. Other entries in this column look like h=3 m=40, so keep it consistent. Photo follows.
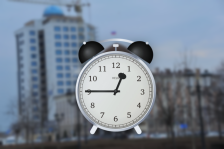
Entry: h=12 m=45
